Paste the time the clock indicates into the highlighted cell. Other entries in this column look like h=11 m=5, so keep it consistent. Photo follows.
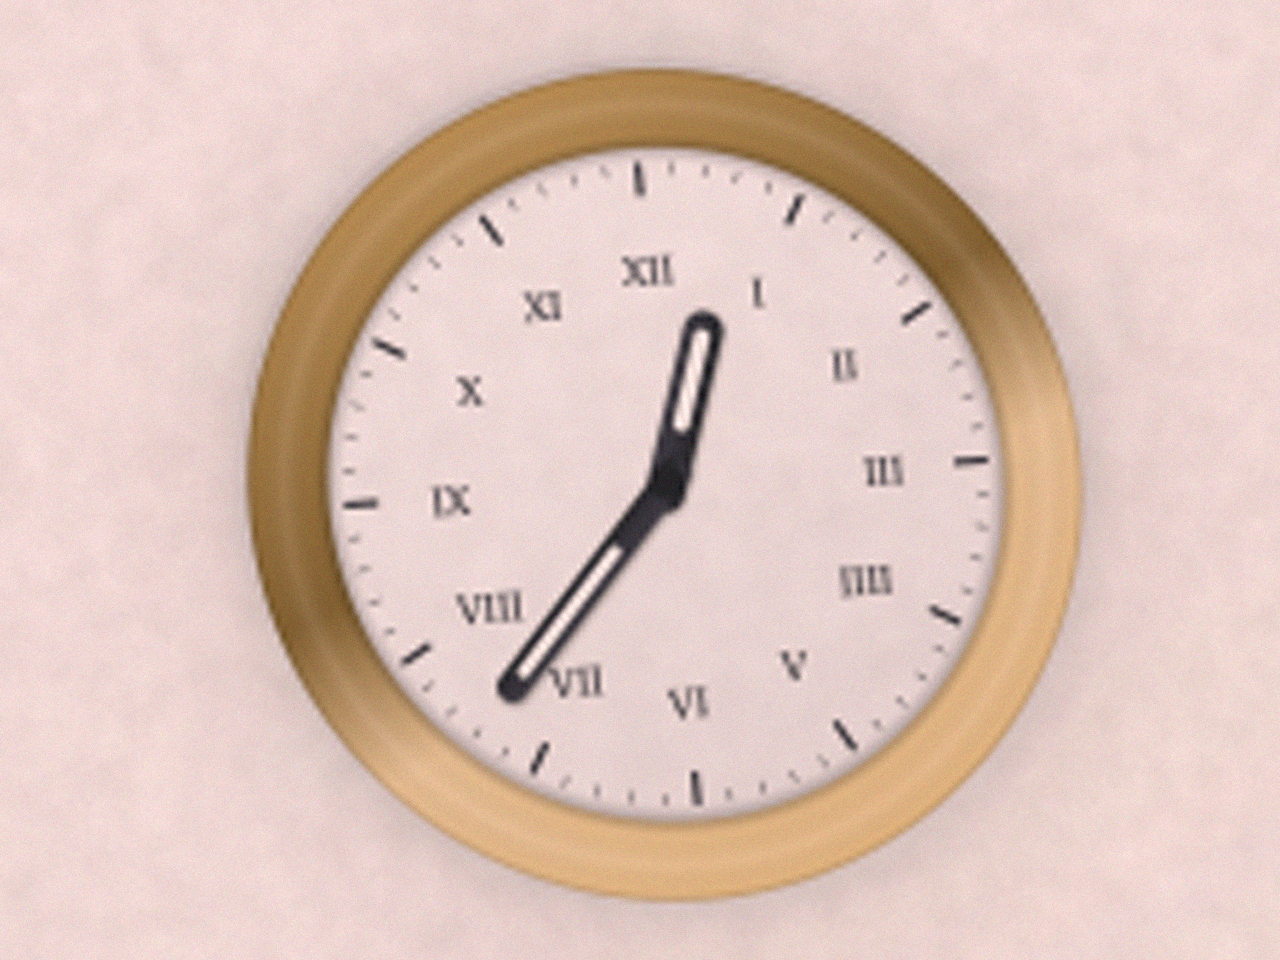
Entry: h=12 m=37
